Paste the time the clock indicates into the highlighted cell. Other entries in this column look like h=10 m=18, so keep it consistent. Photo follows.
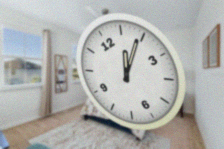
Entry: h=1 m=9
